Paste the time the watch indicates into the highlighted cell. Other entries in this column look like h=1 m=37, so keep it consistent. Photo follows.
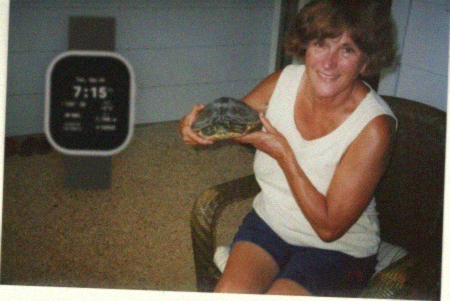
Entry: h=7 m=15
